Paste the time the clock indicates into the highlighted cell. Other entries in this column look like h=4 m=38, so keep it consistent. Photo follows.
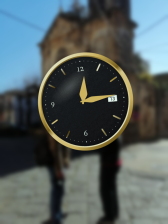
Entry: h=12 m=14
